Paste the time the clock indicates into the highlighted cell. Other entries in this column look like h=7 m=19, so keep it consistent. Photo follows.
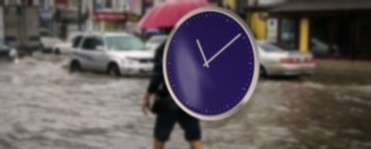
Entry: h=11 m=9
